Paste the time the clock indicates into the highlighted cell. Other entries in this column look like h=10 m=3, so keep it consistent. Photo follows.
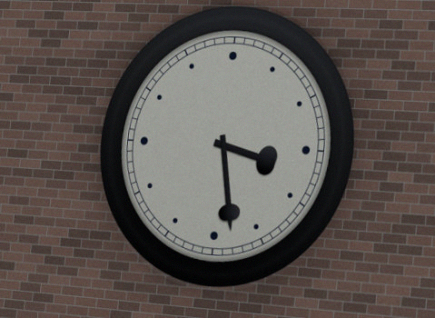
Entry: h=3 m=28
